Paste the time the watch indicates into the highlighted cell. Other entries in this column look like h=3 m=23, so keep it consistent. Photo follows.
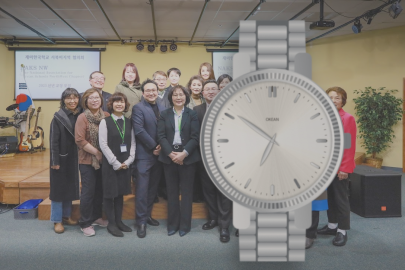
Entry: h=6 m=51
